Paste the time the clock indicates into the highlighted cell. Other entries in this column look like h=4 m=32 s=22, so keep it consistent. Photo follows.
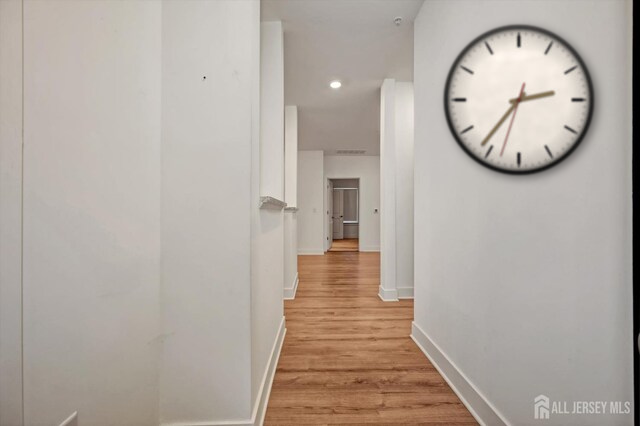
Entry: h=2 m=36 s=33
